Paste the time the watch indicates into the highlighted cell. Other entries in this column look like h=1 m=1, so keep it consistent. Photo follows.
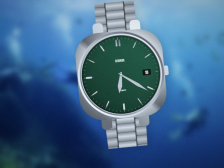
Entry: h=6 m=21
